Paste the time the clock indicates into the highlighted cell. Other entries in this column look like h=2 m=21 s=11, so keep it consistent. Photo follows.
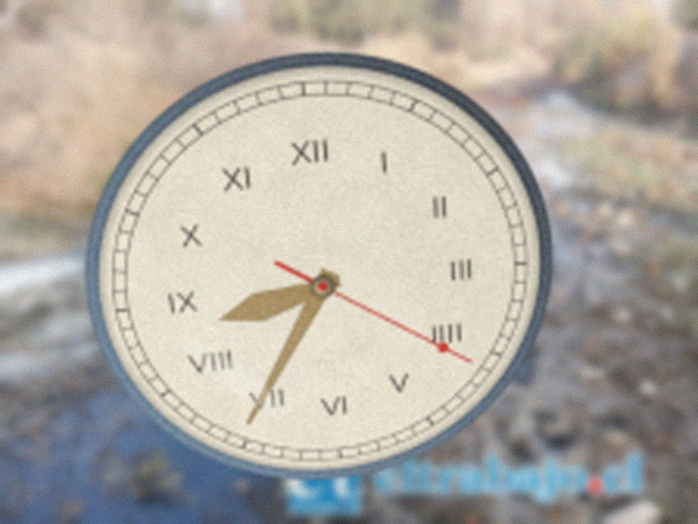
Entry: h=8 m=35 s=21
